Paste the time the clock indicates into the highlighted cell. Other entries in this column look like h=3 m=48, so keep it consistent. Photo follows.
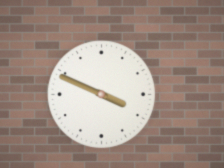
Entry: h=3 m=49
